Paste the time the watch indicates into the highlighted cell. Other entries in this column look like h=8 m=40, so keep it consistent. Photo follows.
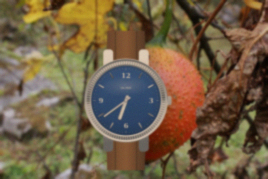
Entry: h=6 m=39
